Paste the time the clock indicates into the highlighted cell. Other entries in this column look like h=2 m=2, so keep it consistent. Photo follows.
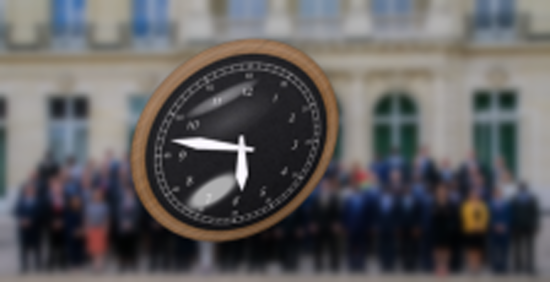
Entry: h=5 m=47
